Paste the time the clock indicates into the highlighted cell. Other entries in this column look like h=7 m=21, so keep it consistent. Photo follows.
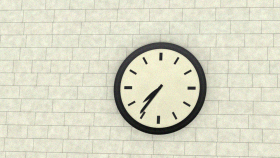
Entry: h=7 m=36
